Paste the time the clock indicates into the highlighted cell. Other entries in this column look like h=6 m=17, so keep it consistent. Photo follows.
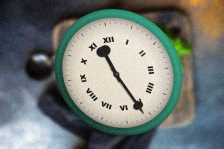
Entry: h=11 m=26
